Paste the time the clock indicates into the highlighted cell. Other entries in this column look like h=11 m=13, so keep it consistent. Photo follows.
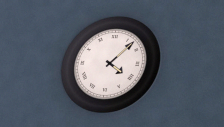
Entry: h=4 m=7
